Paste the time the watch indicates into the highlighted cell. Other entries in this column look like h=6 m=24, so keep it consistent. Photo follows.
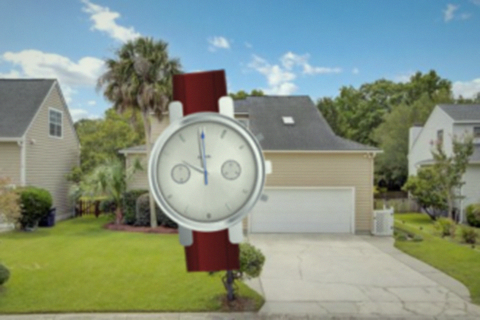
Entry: h=9 m=59
